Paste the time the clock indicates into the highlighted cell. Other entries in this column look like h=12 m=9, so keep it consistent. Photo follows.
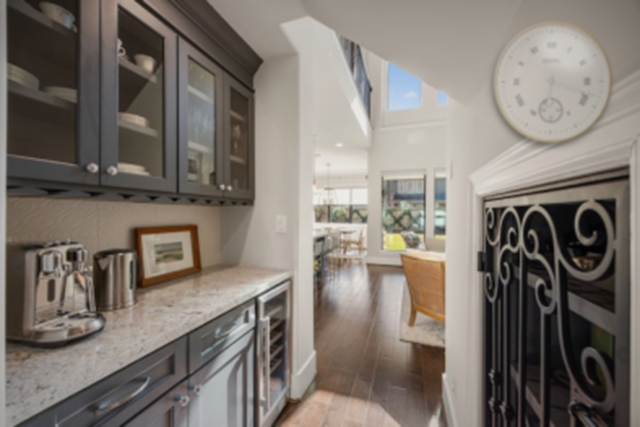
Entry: h=6 m=18
